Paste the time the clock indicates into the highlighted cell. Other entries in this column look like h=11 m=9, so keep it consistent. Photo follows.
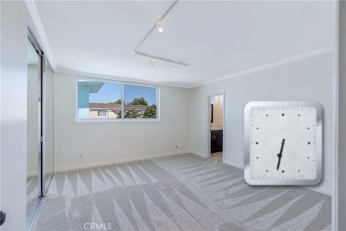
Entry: h=6 m=32
